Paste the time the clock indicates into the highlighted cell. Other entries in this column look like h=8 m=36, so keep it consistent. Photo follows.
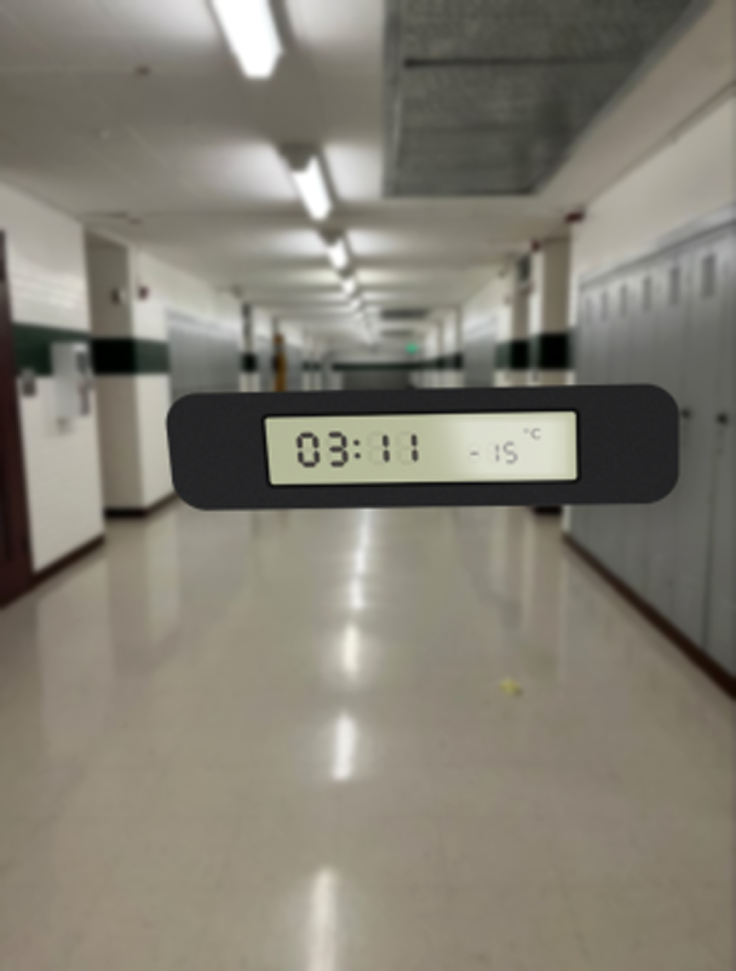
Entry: h=3 m=11
